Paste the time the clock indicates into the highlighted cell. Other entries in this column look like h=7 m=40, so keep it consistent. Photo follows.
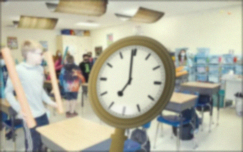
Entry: h=6 m=59
